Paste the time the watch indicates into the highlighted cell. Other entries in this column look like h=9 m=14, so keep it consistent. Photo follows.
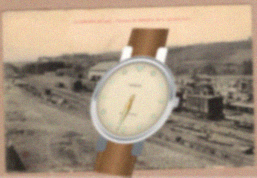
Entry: h=6 m=32
